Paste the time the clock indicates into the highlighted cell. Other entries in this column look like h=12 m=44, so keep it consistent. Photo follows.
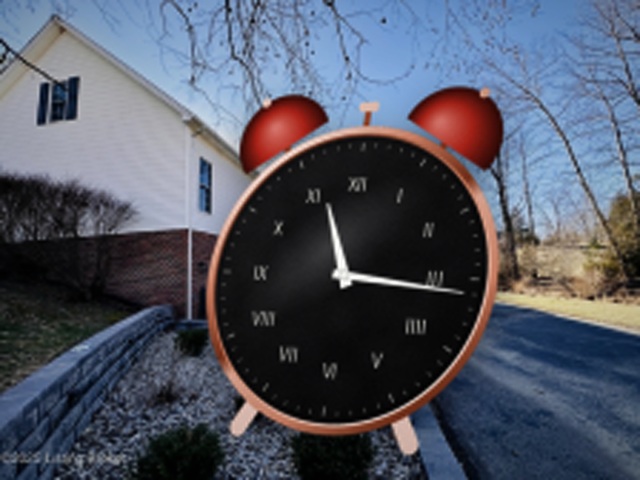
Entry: h=11 m=16
